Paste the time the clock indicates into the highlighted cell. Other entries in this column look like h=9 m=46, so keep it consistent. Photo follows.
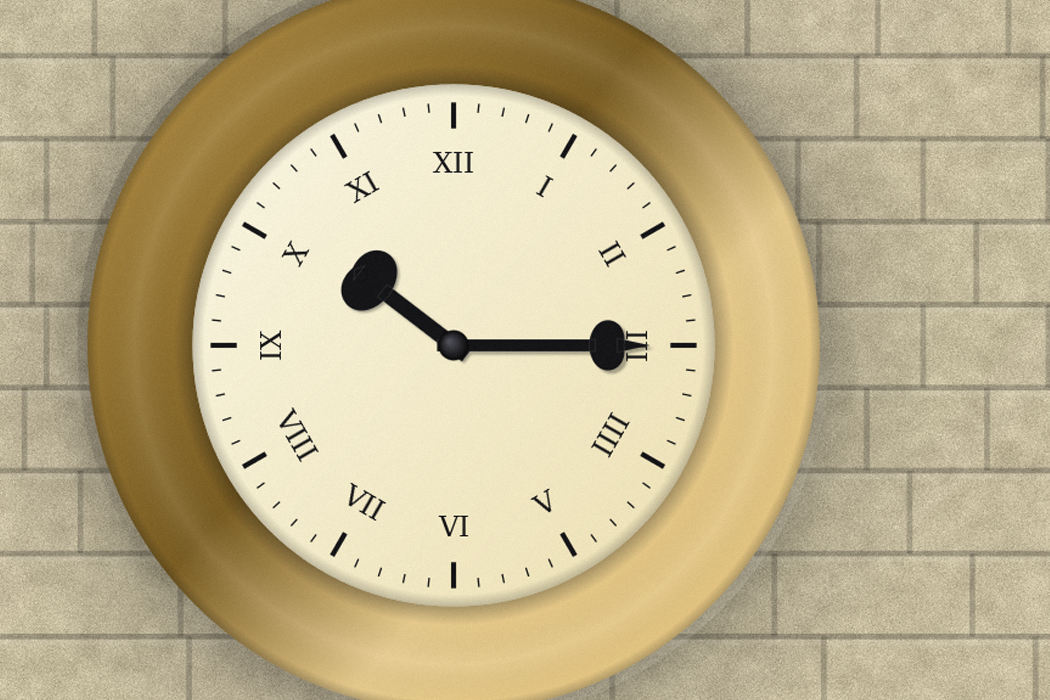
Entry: h=10 m=15
